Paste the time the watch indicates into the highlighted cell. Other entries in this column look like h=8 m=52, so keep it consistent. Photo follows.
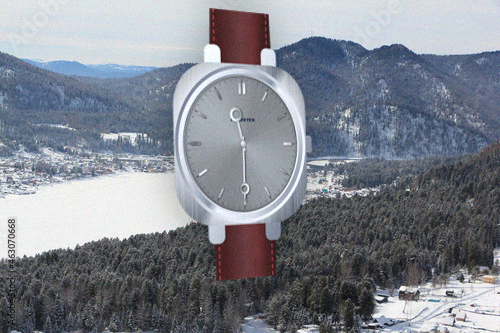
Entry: h=11 m=30
